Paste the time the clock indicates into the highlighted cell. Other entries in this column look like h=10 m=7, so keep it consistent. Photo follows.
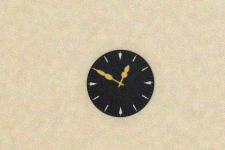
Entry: h=12 m=50
